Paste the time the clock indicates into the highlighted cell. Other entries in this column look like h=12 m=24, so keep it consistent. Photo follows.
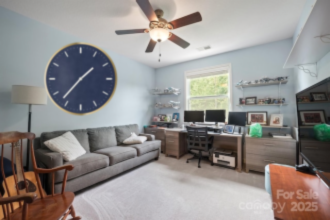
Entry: h=1 m=37
